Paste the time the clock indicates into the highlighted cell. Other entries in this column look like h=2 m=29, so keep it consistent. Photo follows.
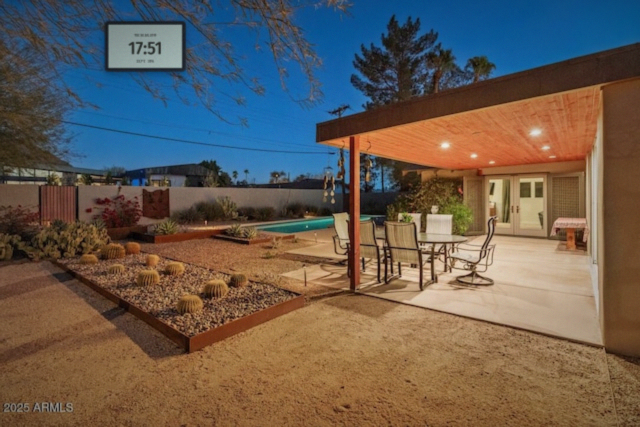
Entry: h=17 m=51
